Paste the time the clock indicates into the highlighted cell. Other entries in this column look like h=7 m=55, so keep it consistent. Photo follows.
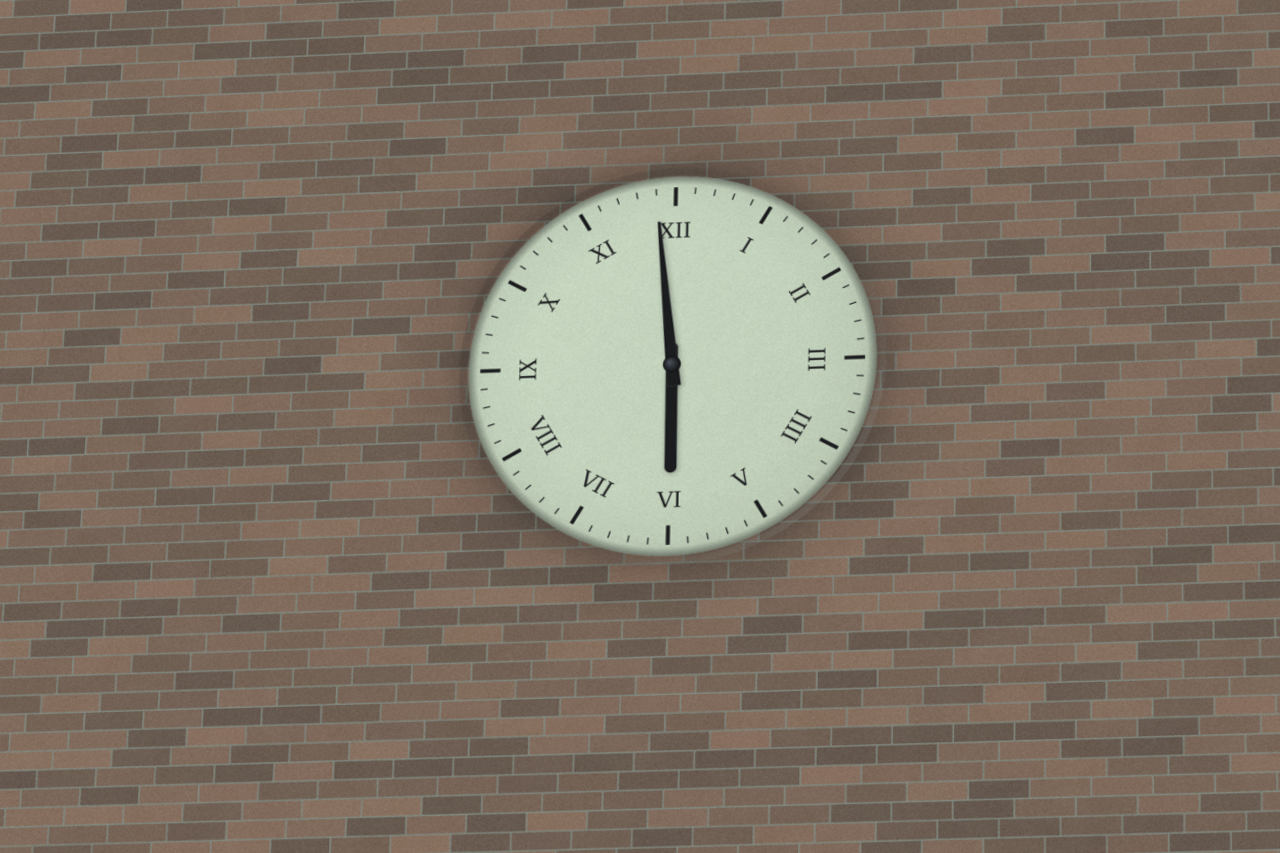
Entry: h=5 m=59
